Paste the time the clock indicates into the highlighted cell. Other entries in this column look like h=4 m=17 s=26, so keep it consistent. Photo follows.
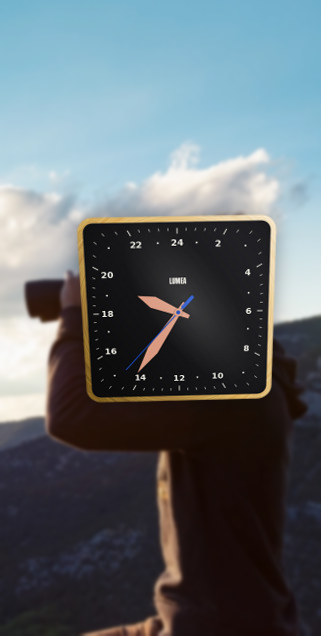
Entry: h=19 m=35 s=37
